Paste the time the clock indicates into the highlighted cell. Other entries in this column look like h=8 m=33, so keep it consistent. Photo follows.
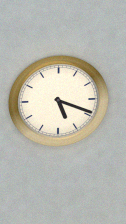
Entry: h=5 m=19
